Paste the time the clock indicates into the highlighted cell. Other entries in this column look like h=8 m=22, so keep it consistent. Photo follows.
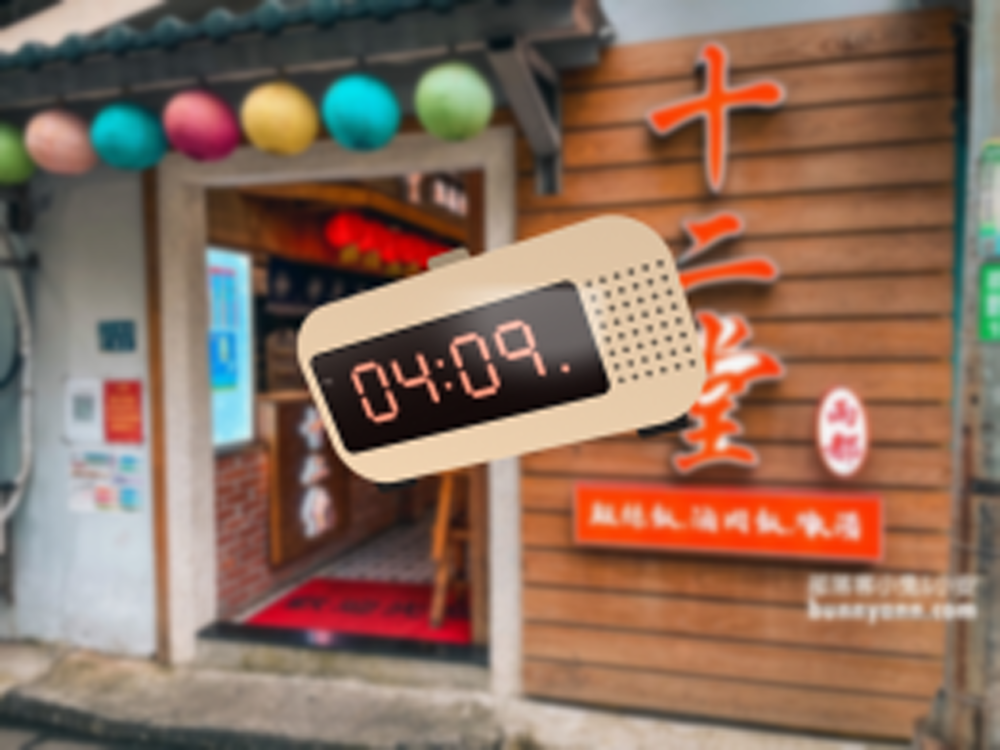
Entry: h=4 m=9
